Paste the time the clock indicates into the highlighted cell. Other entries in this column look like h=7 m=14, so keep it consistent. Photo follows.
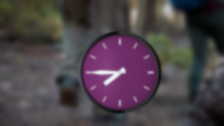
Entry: h=7 m=45
